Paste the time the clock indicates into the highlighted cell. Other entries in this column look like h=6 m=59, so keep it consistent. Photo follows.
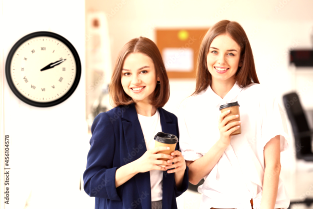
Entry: h=2 m=11
